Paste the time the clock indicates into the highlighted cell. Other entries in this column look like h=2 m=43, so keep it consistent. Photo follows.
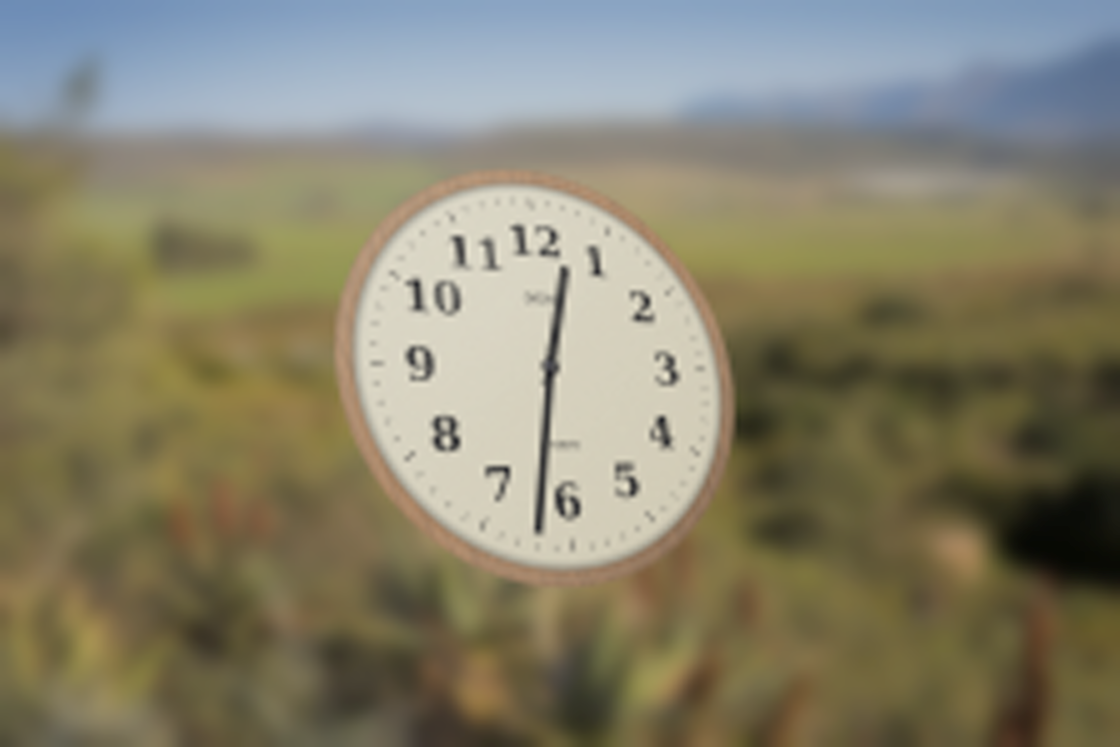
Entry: h=12 m=32
